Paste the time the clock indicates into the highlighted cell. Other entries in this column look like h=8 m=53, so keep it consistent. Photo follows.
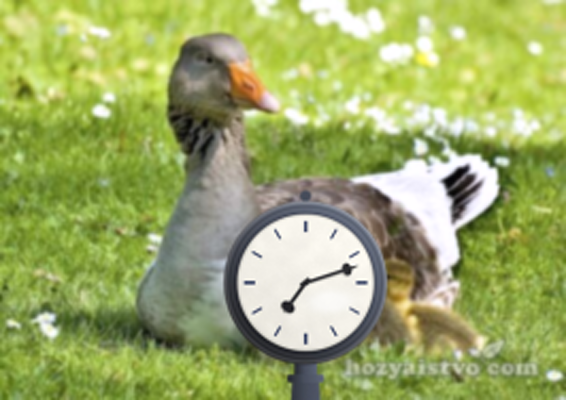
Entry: h=7 m=12
